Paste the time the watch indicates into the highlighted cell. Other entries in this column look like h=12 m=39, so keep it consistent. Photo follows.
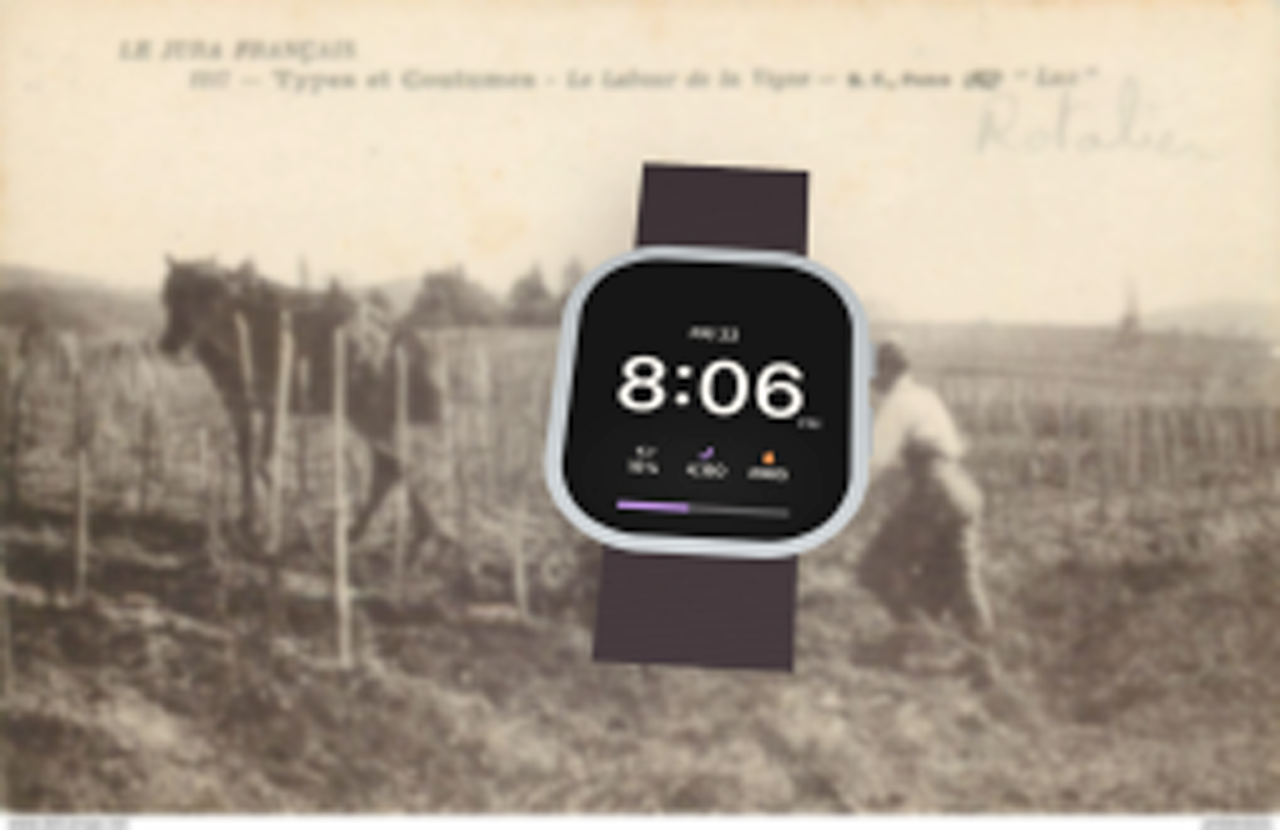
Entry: h=8 m=6
